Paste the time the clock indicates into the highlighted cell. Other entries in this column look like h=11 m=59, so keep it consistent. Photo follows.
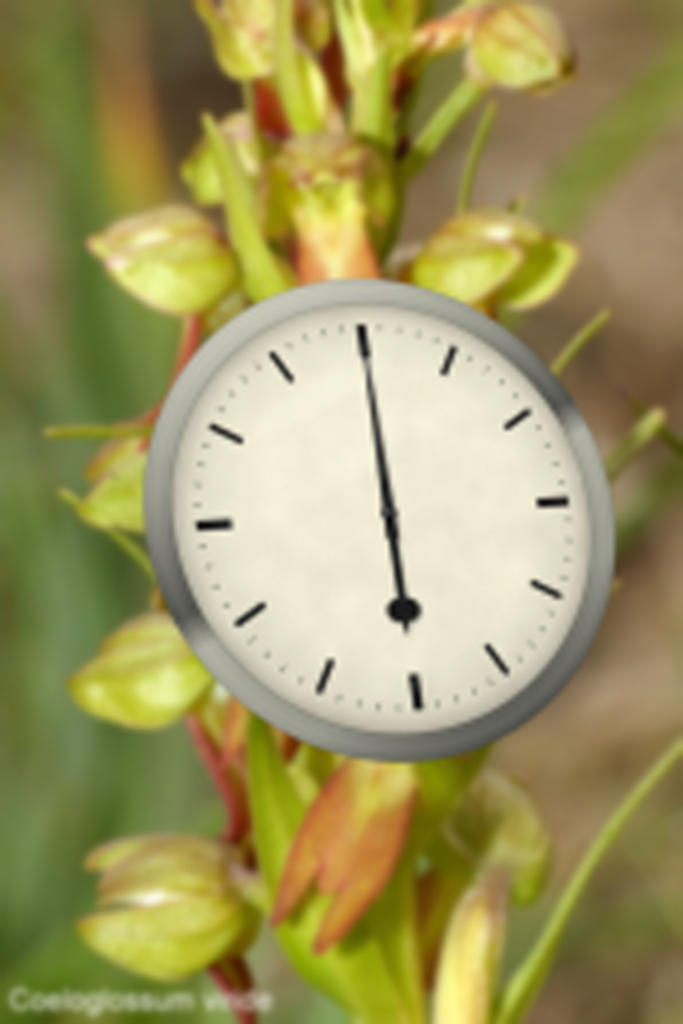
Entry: h=6 m=0
